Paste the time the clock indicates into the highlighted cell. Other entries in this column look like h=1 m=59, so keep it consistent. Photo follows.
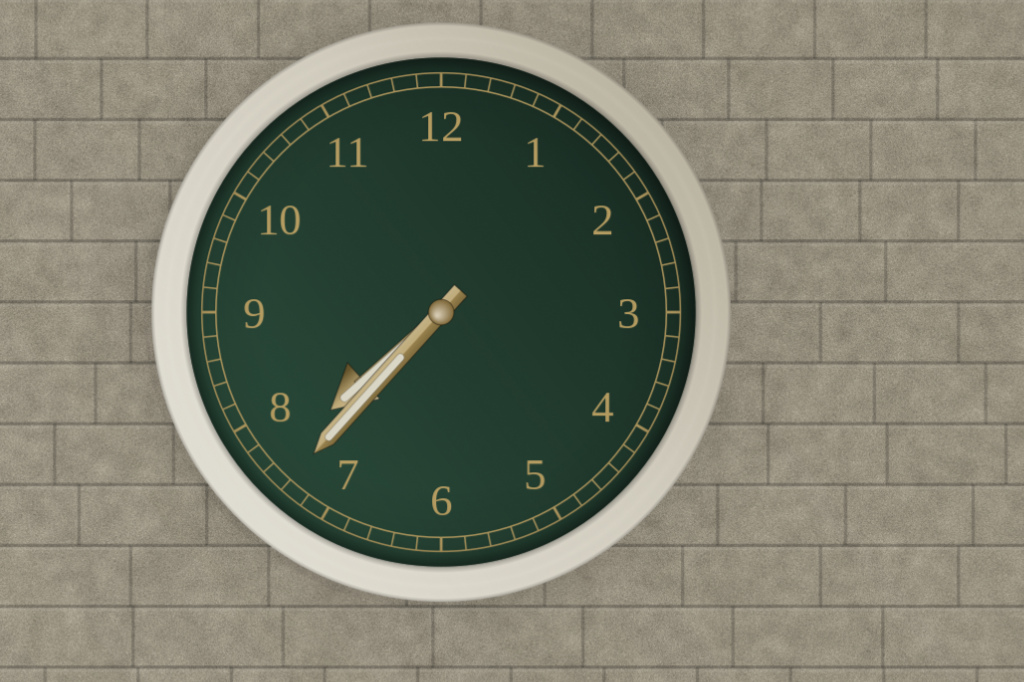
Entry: h=7 m=37
